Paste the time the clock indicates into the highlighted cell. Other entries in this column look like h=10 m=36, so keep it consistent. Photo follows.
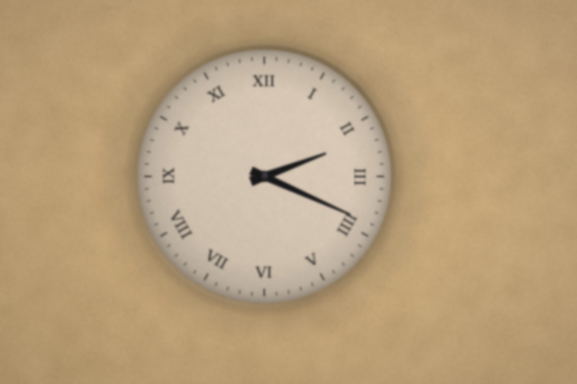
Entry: h=2 m=19
